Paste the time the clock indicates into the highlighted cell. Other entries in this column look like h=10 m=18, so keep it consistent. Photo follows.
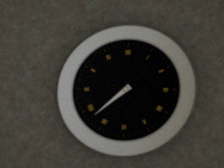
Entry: h=7 m=38
